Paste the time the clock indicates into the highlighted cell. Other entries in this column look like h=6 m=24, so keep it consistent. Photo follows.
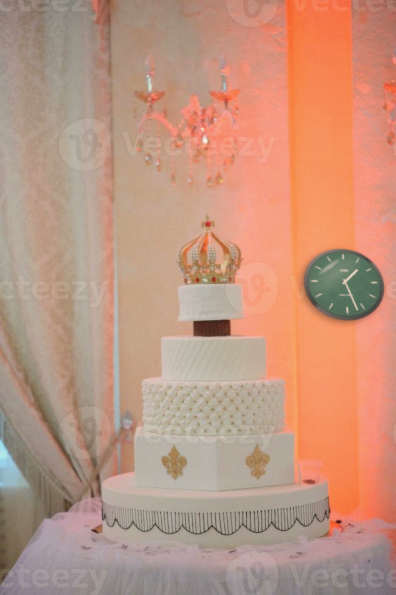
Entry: h=1 m=27
